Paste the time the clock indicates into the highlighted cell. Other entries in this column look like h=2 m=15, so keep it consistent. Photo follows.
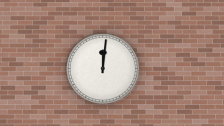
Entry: h=12 m=1
